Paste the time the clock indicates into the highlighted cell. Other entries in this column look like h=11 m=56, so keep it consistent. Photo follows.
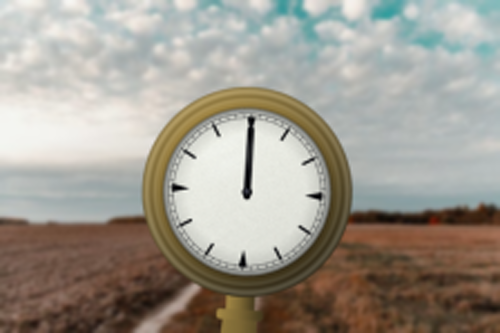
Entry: h=12 m=0
